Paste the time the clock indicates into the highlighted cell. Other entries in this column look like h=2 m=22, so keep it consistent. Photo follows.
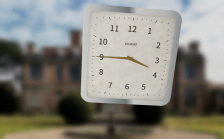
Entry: h=3 m=45
